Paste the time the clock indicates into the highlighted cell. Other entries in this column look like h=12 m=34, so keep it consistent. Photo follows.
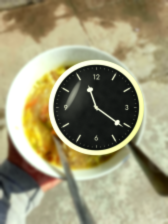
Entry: h=11 m=21
